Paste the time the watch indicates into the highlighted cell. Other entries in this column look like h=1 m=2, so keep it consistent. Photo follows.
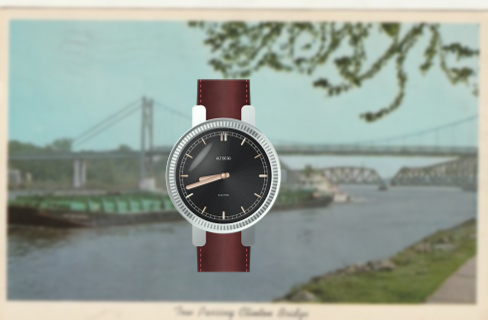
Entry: h=8 m=42
